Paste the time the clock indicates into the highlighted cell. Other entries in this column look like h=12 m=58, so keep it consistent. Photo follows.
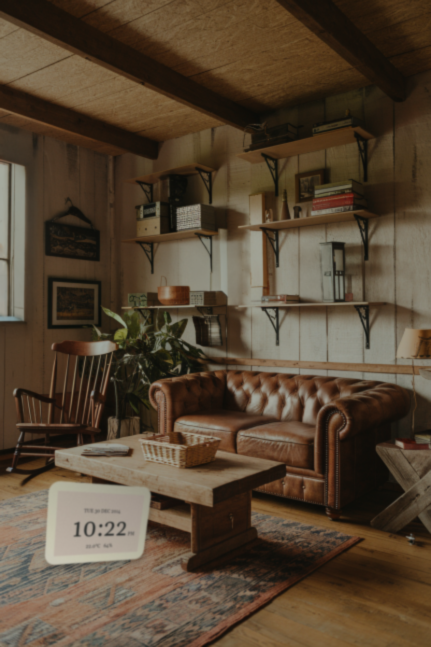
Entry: h=10 m=22
